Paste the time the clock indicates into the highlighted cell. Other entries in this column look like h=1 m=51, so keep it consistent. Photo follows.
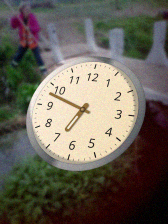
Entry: h=6 m=48
